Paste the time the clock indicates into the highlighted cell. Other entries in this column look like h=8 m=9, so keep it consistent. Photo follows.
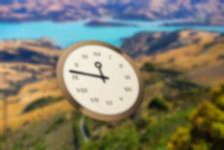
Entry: h=11 m=47
